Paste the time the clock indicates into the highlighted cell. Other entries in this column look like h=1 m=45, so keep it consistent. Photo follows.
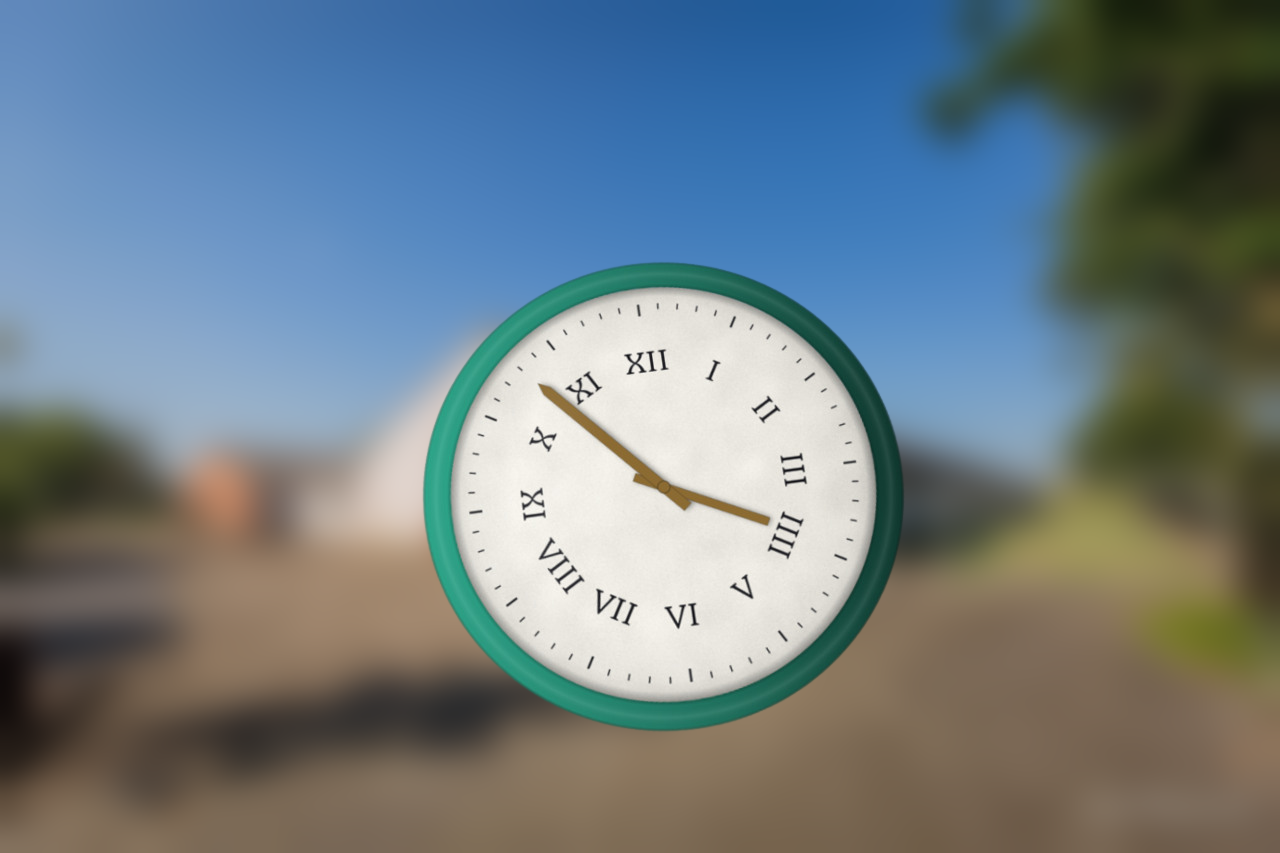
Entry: h=3 m=53
